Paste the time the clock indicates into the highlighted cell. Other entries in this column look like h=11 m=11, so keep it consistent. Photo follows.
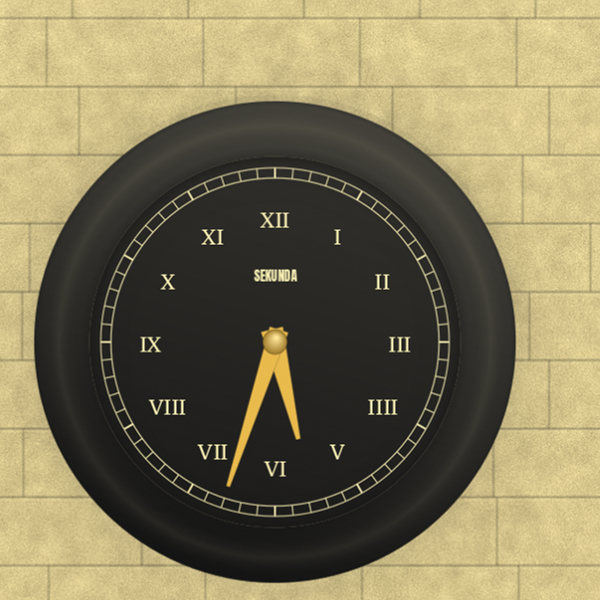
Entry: h=5 m=33
